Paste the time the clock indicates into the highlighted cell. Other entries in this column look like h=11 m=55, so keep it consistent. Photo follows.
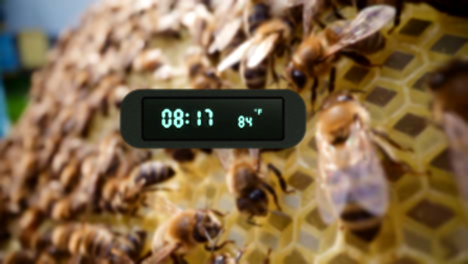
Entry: h=8 m=17
